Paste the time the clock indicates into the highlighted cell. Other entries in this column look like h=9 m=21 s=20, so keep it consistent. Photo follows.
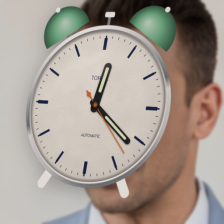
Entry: h=12 m=21 s=23
